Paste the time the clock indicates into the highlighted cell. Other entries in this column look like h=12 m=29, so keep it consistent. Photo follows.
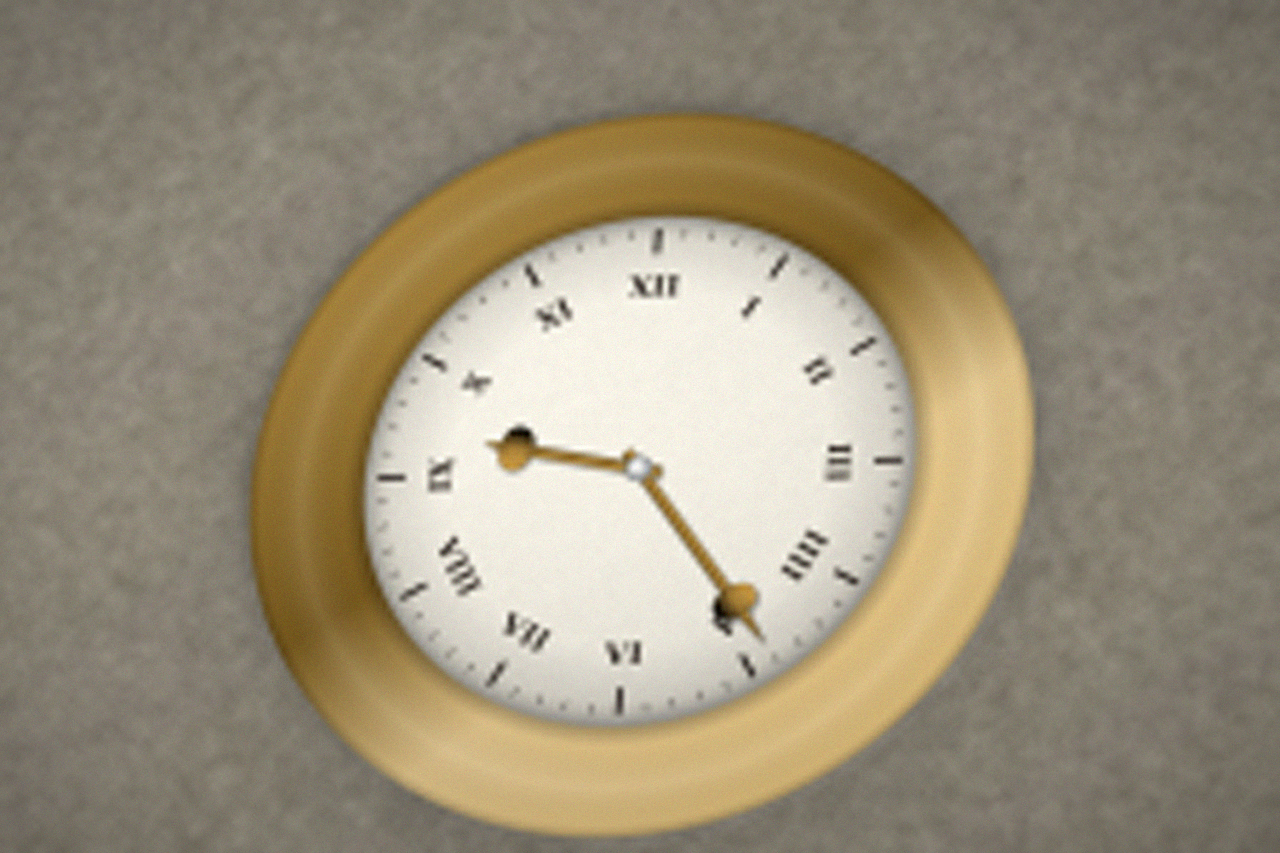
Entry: h=9 m=24
